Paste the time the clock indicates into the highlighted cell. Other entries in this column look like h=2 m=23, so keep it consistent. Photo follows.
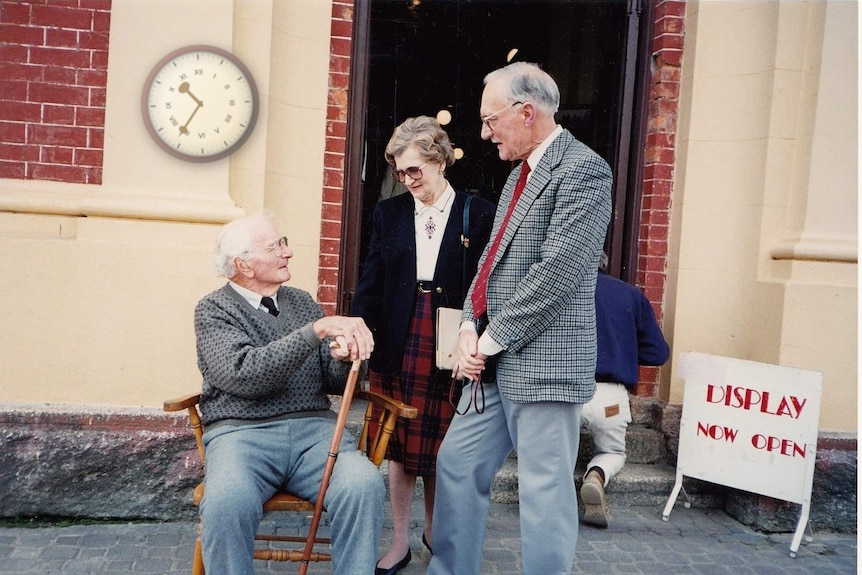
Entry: h=10 m=36
